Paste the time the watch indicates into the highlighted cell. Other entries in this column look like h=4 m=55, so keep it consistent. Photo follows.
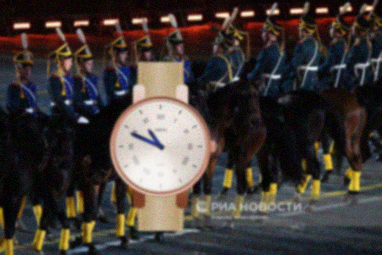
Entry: h=10 m=49
